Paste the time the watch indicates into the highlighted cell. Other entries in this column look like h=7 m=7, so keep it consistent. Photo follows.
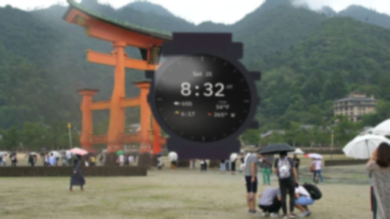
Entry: h=8 m=32
